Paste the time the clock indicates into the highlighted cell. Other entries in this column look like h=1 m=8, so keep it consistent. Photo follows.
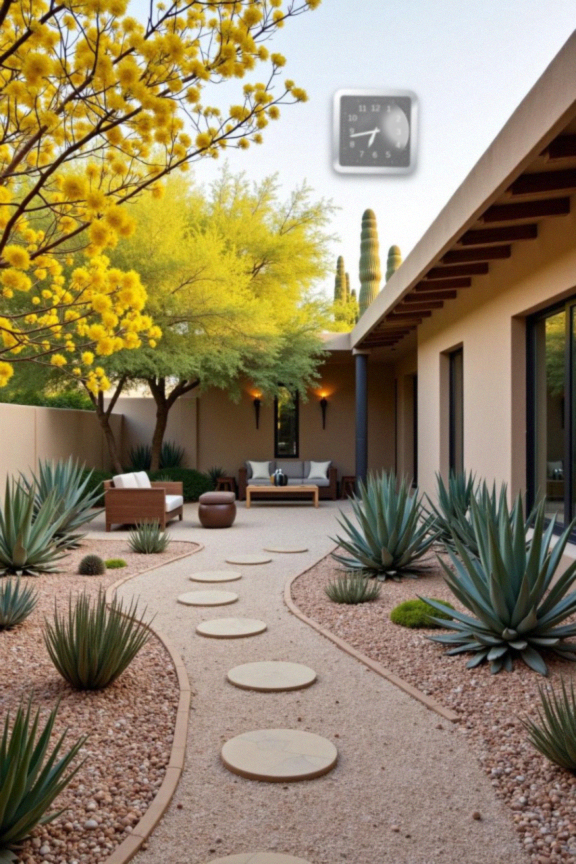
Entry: h=6 m=43
